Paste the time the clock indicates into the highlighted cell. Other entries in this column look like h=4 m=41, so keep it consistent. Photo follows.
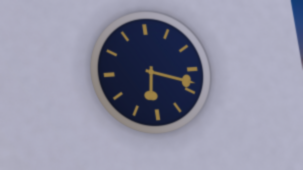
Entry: h=6 m=18
